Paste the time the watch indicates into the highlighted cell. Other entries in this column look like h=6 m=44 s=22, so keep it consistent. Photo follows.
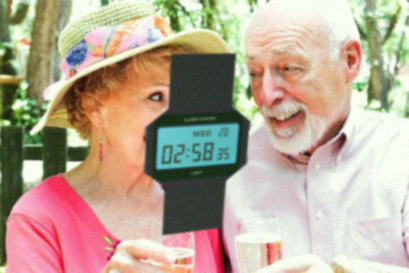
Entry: h=2 m=58 s=35
